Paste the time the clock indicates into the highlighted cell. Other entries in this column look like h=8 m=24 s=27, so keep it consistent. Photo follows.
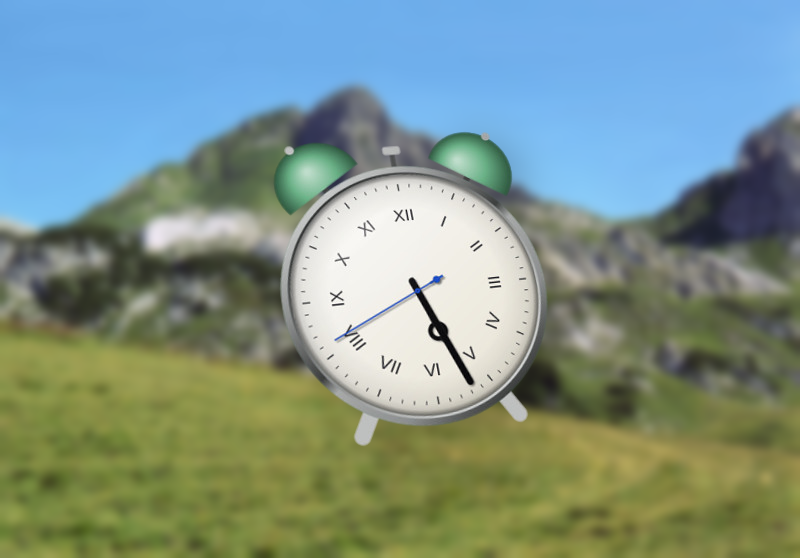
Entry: h=5 m=26 s=41
